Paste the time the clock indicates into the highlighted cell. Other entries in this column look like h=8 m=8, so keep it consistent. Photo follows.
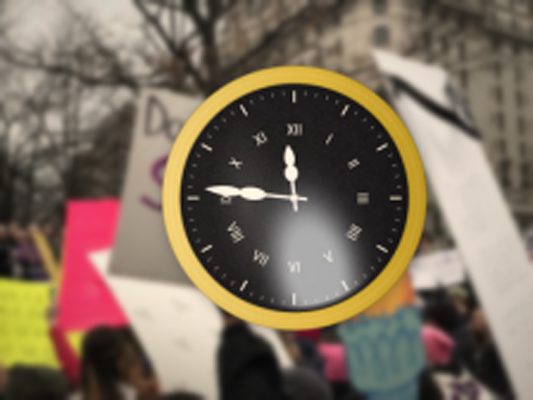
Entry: h=11 m=46
